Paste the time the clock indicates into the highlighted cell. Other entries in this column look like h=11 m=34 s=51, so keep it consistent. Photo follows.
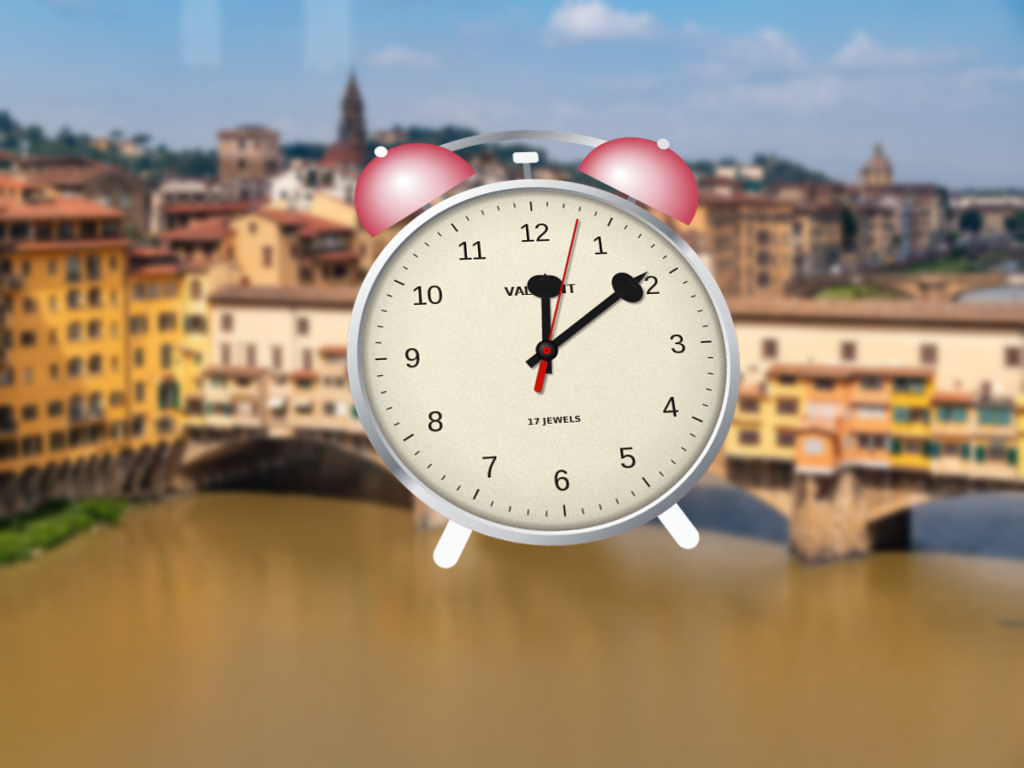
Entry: h=12 m=9 s=3
